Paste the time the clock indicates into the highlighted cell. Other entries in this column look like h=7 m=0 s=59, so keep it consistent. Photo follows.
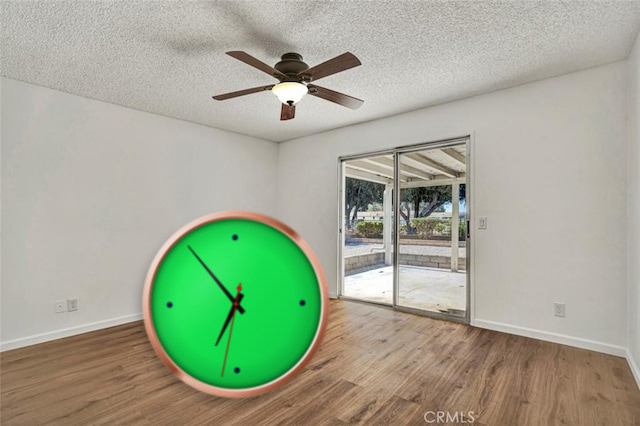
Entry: h=6 m=53 s=32
